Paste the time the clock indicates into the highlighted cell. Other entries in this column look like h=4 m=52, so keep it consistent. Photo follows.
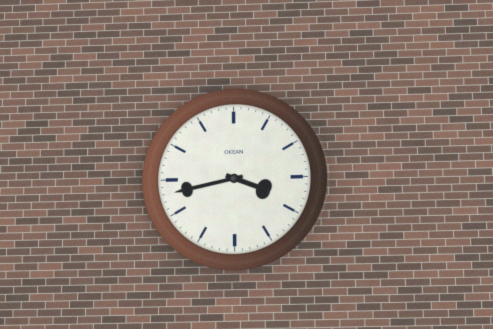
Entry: h=3 m=43
